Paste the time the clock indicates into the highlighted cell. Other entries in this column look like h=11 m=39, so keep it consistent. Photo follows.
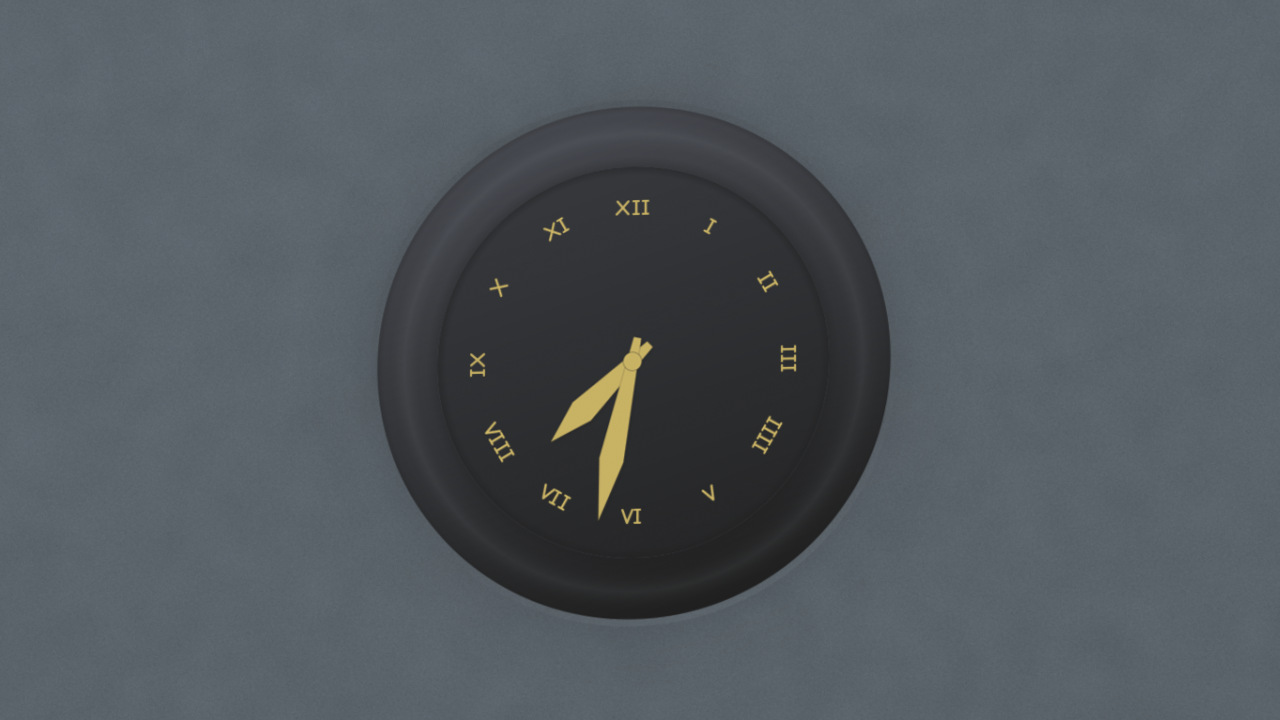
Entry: h=7 m=32
